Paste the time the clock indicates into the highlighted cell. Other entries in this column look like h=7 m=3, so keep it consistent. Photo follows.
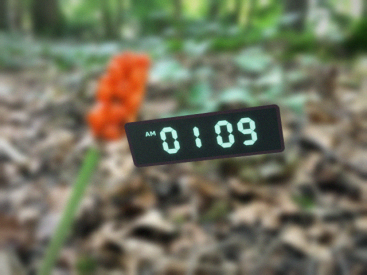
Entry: h=1 m=9
